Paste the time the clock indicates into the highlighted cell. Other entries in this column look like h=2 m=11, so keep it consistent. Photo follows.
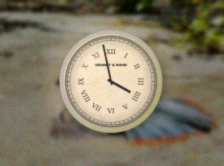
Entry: h=3 m=58
